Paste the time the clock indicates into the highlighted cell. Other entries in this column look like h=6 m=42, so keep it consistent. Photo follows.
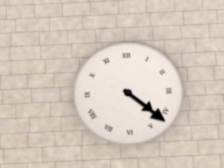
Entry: h=4 m=22
